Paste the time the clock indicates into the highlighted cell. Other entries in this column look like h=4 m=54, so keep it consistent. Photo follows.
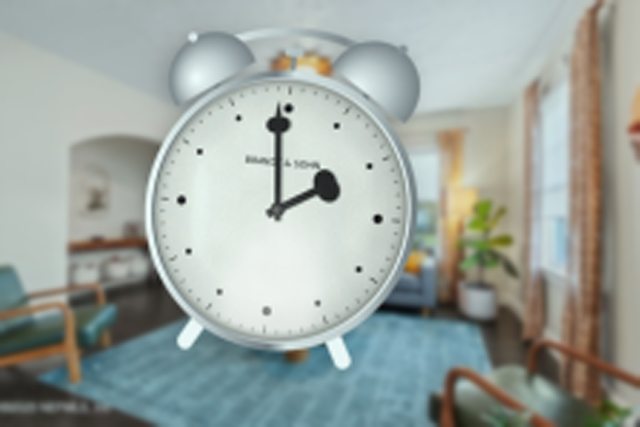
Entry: h=1 m=59
